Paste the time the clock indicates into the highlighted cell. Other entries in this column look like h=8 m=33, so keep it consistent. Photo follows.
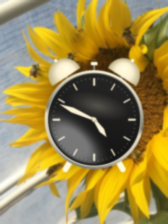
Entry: h=4 m=49
